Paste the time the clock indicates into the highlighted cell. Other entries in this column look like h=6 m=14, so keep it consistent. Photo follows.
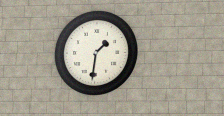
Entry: h=1 m=31
